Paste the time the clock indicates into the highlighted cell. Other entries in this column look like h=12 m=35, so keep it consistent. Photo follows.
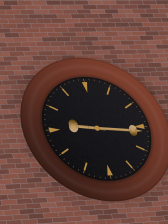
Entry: h=9 m=16
